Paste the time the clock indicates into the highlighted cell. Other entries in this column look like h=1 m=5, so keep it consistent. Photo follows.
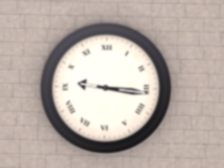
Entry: h=9 m=16
